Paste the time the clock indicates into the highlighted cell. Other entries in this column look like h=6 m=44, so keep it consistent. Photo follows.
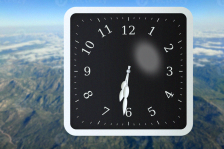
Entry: h=6 m=31
